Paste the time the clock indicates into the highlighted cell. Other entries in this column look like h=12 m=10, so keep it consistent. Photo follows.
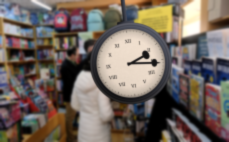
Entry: h=2 m=16
